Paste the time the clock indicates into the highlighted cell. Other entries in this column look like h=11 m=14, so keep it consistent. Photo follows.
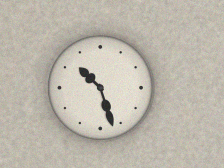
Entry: h=10 m=27
